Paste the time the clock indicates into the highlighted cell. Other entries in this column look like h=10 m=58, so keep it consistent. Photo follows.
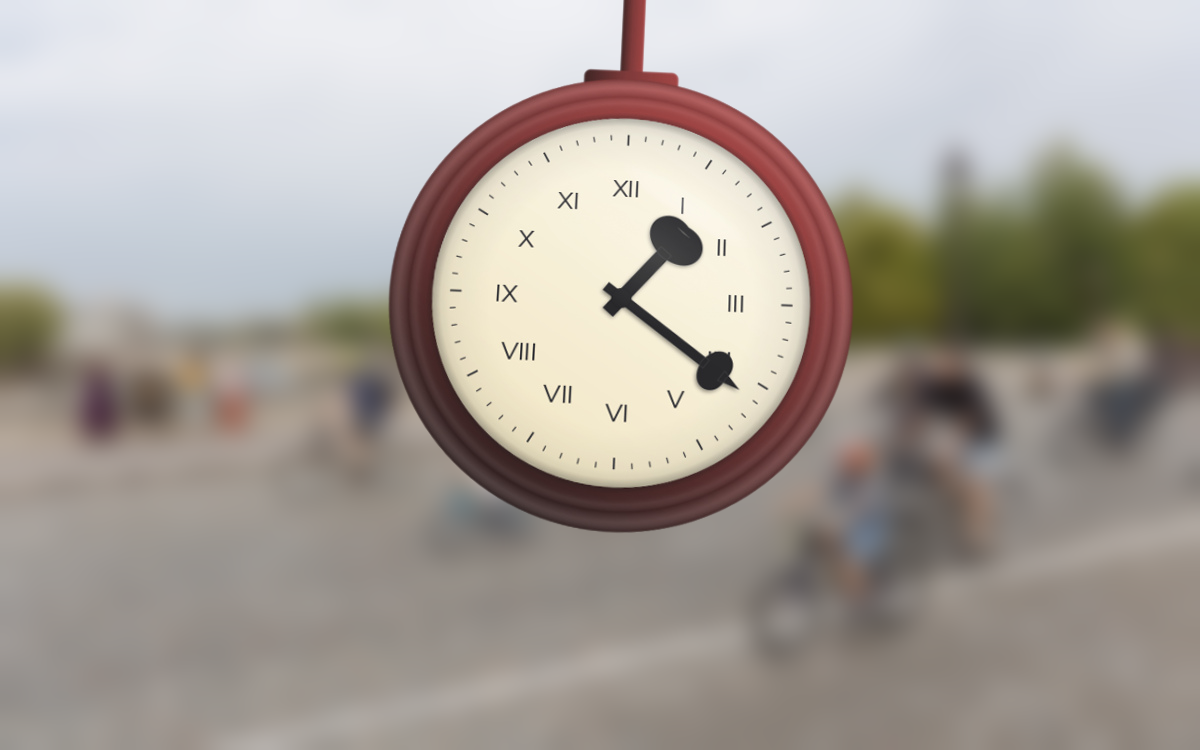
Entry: h=1 m=21
